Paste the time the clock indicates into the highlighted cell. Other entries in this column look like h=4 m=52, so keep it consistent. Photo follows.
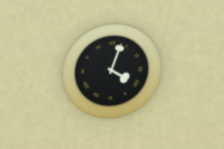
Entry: h=4 m=3
